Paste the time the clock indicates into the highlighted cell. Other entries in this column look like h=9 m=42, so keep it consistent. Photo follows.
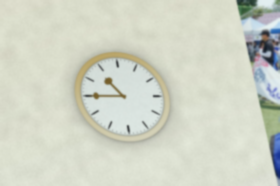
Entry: h=10 m=45
